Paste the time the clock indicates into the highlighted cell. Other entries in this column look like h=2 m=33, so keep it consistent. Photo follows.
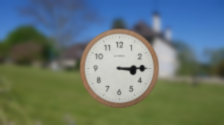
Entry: h=3 m=15
